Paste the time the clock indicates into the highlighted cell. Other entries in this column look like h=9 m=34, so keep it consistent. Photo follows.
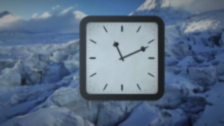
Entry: h=11 m=11
